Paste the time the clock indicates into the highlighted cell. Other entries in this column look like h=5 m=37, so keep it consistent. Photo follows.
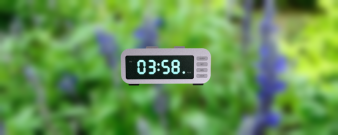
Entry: h=3 m=58
